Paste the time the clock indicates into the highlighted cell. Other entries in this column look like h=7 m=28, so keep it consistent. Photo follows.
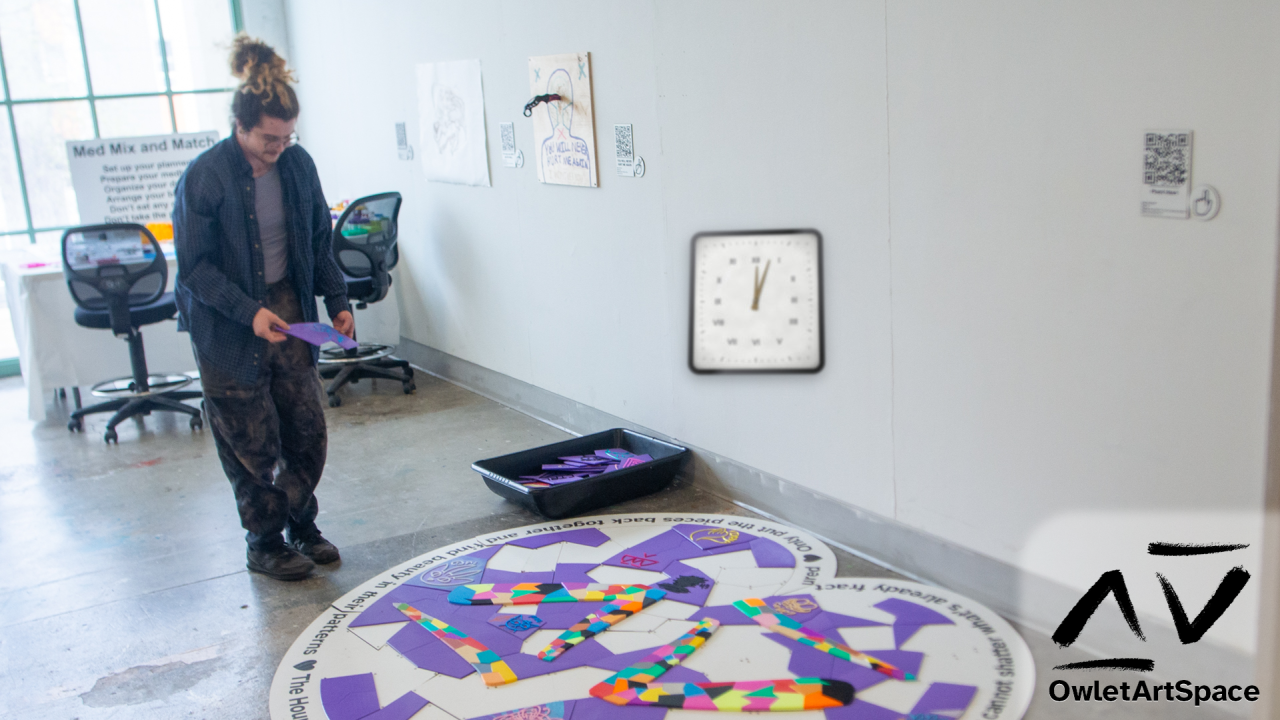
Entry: h=12 m=3
